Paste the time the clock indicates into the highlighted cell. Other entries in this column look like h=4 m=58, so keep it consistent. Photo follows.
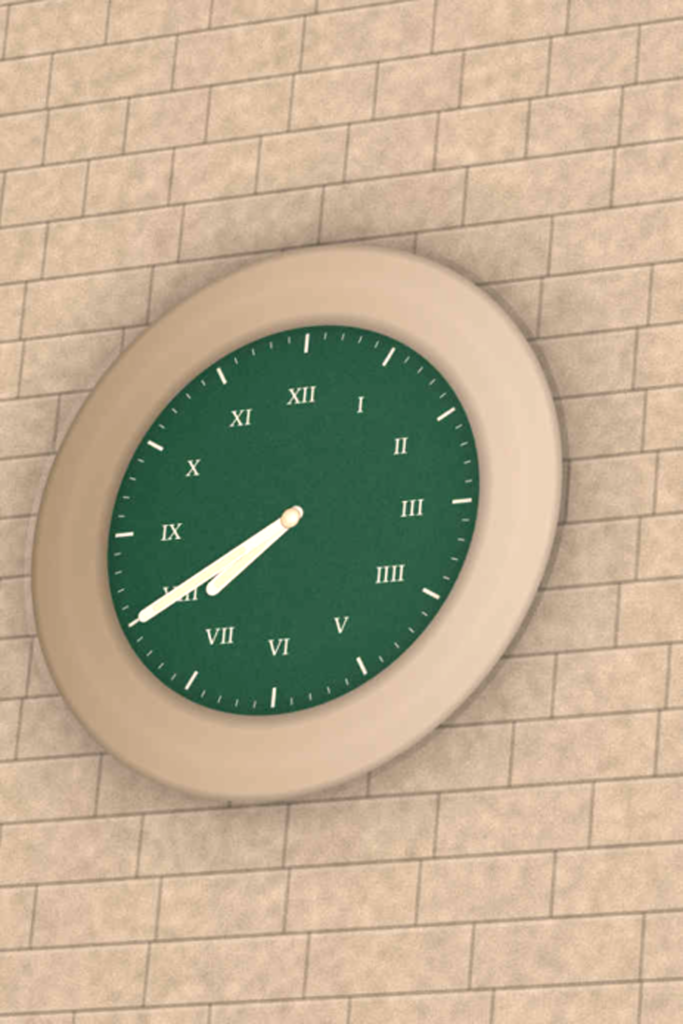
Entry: h=7 m=40
